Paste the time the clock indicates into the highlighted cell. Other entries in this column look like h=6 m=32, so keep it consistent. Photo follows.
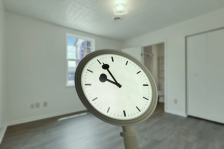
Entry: h=9 m=56
